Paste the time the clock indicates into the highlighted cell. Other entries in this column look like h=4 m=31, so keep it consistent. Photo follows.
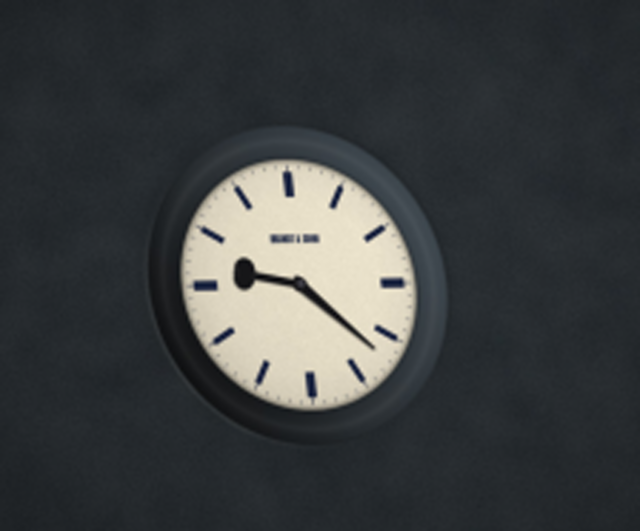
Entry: h=9 m=22
